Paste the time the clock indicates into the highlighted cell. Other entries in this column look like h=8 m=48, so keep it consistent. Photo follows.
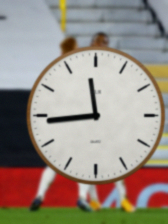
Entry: h=11 m=44
